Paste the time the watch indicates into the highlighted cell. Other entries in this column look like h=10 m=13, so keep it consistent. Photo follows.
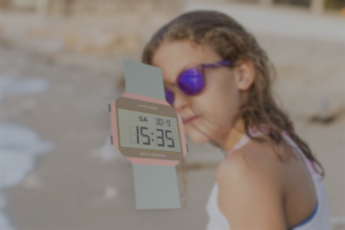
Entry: h=15 m=35
